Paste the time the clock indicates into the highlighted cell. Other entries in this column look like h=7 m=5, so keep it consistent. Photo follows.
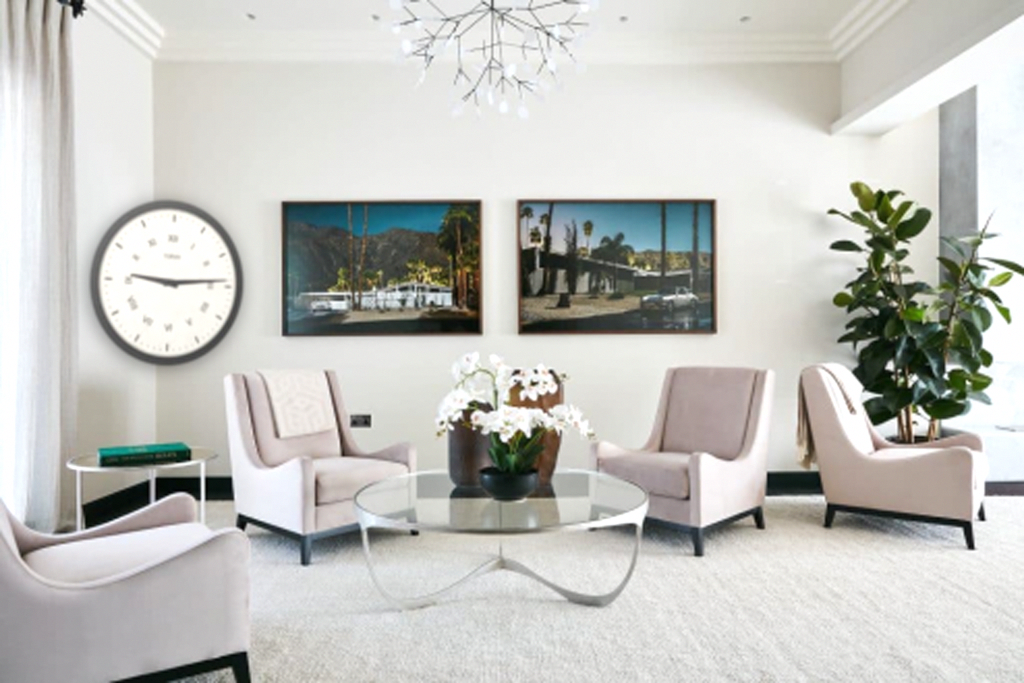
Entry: h=9 m=14
